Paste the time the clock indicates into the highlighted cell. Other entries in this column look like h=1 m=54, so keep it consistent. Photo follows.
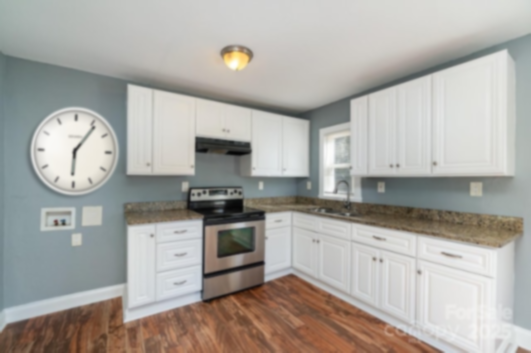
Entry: h=6 m=6
